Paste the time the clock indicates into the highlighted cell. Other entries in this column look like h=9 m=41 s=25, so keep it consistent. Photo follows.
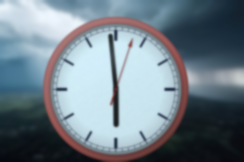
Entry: h=5 m=59 s=3
